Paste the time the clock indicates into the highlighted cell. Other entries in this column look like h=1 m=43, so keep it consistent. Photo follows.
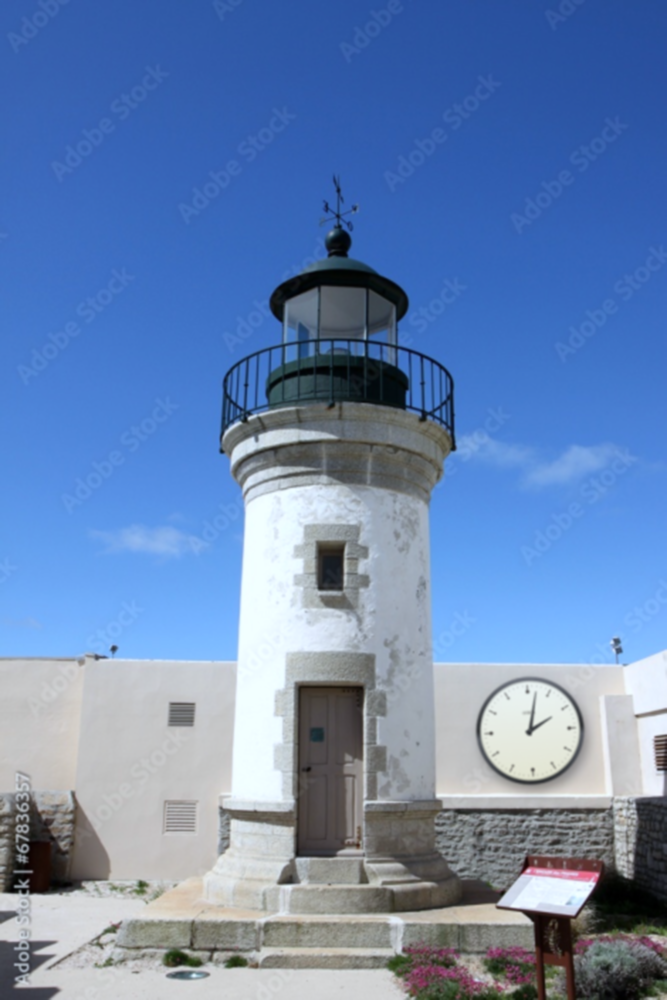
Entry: h=2 m=2
